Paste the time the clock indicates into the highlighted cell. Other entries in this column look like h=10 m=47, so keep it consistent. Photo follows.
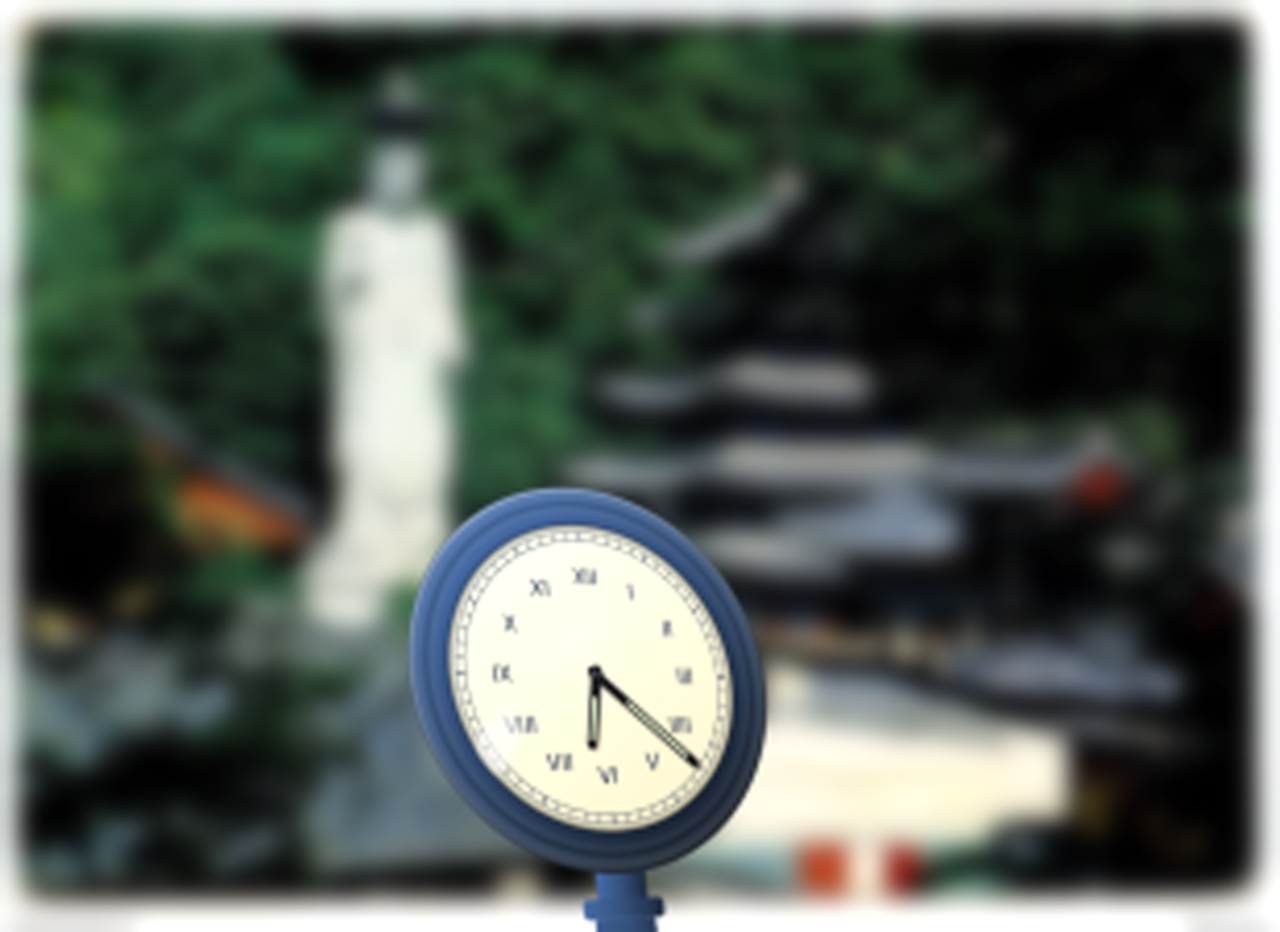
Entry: h=6 m=22
